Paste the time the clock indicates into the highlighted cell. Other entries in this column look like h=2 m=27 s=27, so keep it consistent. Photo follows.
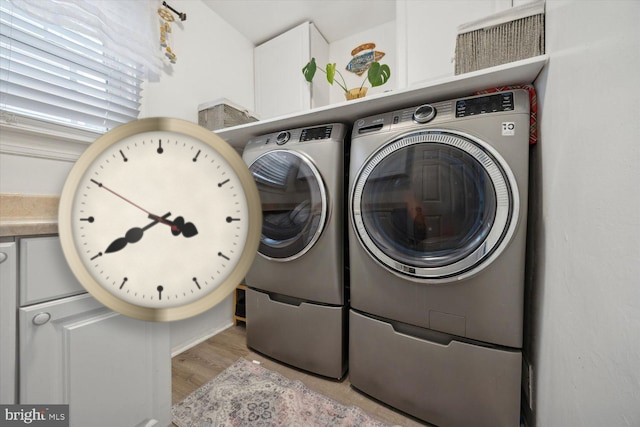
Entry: h=3 m=39 s=50
